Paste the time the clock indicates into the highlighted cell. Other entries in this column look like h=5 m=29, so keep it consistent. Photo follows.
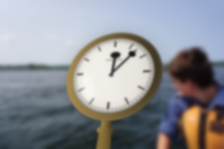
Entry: h=12 m=7
